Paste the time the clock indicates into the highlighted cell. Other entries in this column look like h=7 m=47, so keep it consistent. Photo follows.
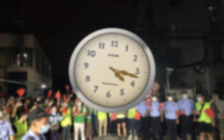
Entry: h=4 m=17
